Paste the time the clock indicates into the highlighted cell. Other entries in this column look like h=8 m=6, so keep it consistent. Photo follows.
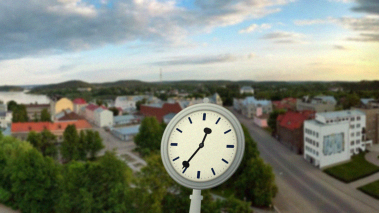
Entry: h=12 m=36
